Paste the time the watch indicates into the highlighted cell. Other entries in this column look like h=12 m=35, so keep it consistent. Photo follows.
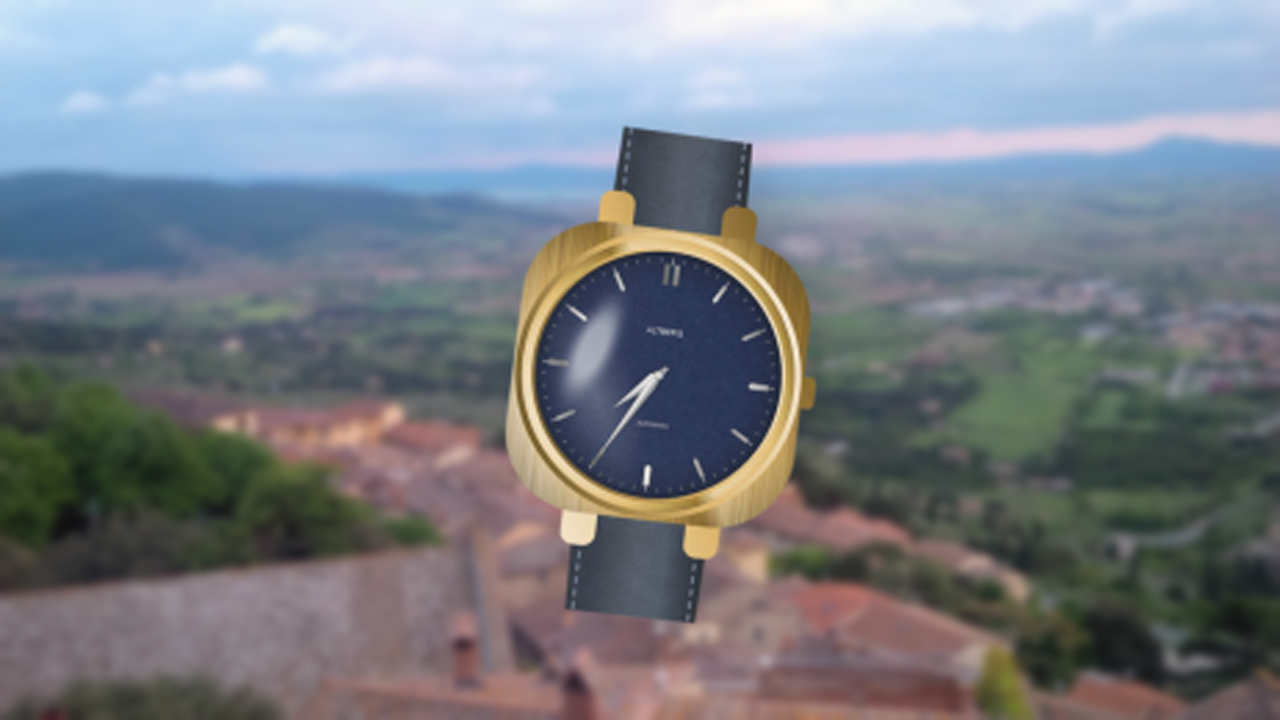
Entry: h=7 m=35
